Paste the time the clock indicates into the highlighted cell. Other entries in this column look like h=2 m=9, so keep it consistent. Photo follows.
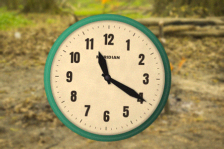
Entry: h=11 m=20
